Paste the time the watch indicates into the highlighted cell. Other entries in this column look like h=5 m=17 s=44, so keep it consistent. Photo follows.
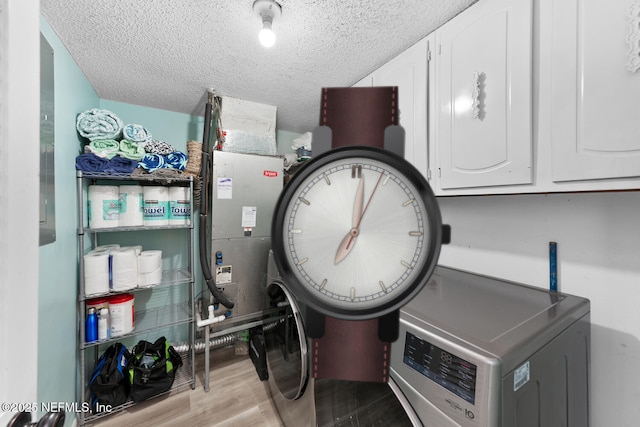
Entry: h=7 m=1 s=4
